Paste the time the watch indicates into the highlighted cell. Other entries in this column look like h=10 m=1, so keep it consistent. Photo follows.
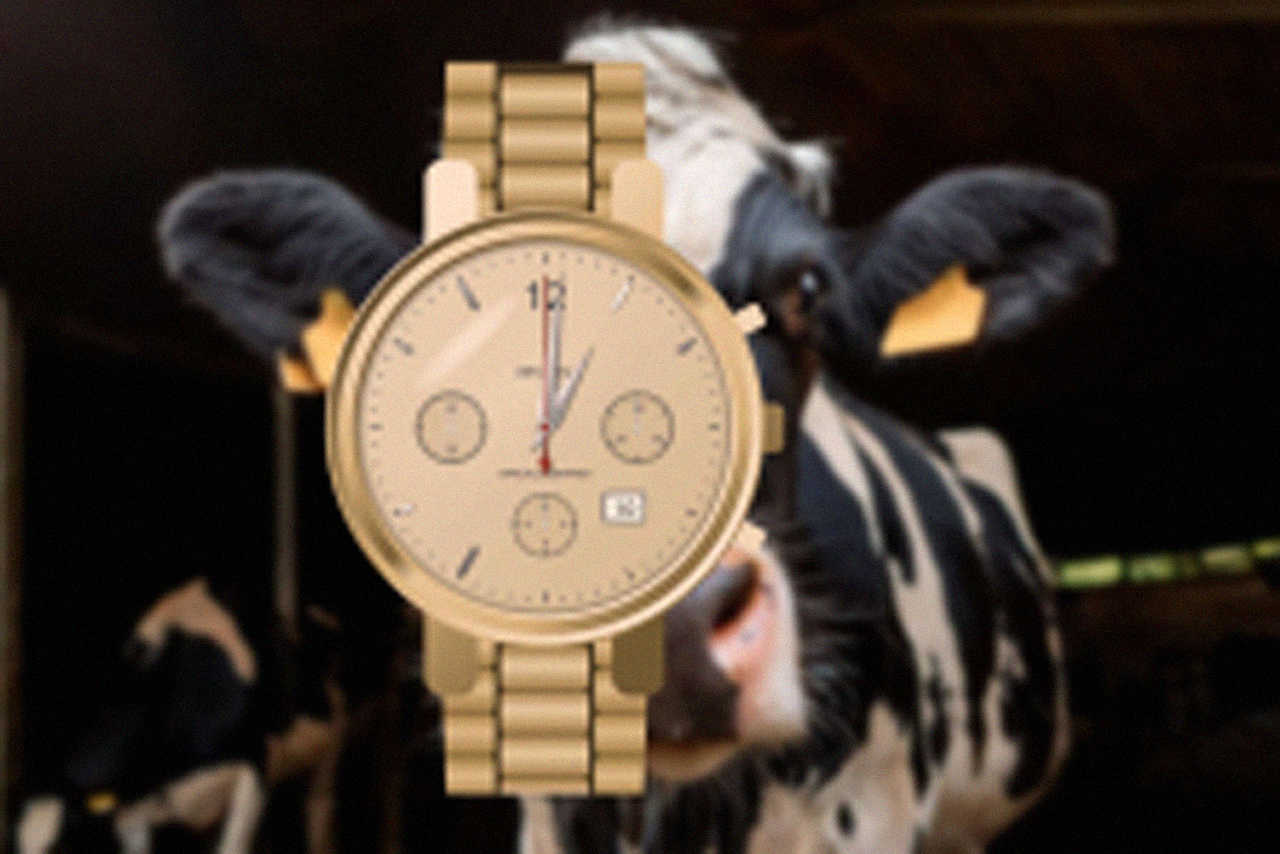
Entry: h=1 m=1
